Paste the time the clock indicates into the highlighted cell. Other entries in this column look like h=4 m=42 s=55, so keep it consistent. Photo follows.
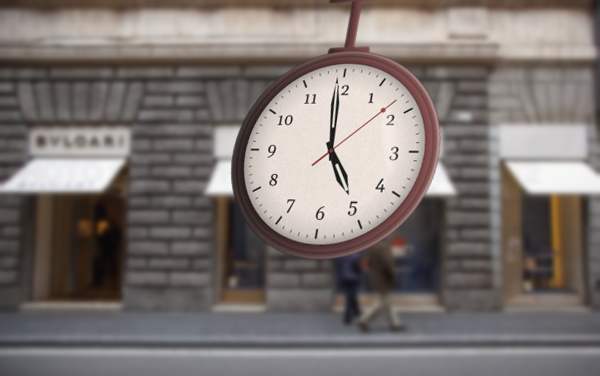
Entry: h=4 m=59 s=8
